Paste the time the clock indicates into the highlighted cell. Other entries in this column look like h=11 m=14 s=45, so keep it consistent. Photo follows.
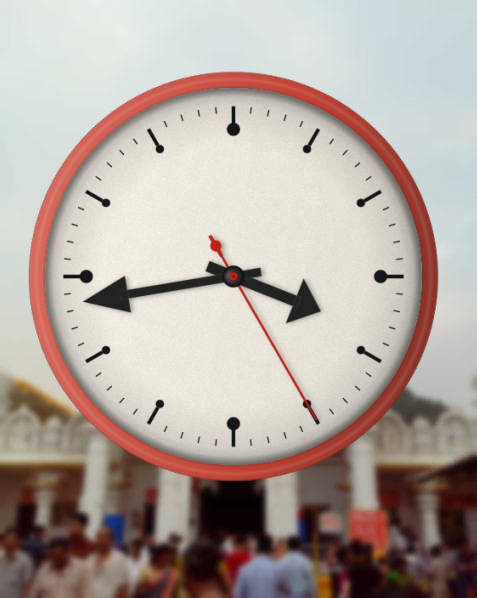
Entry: h=3 m=43 s=25
